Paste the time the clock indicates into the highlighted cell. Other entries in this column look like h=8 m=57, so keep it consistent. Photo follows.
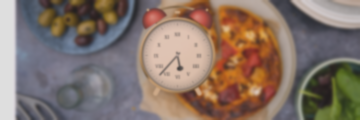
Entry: h=5 m=37
